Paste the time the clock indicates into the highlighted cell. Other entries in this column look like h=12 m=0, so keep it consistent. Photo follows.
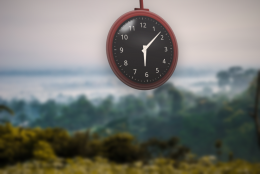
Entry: h=6 m=8
